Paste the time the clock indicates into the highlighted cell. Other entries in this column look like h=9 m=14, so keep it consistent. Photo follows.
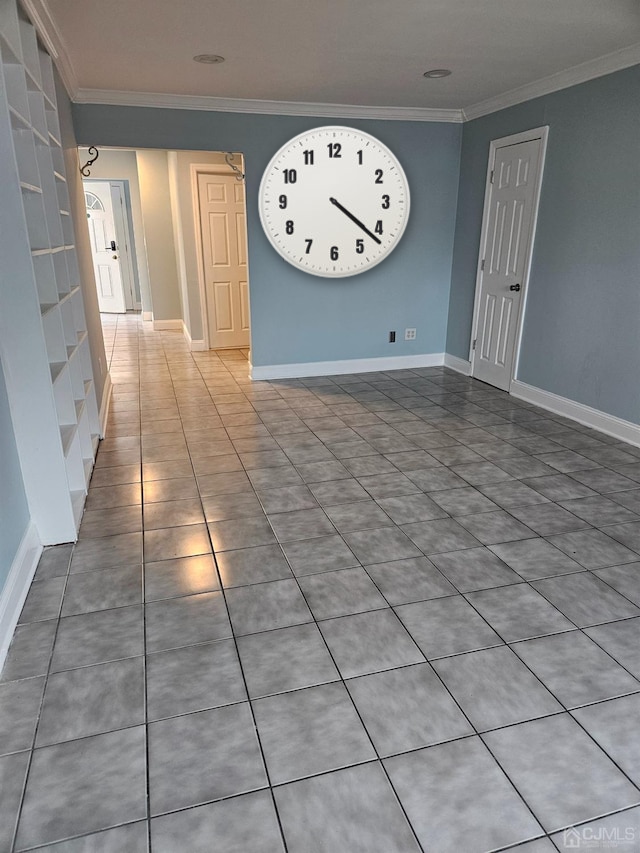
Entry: h=4 m=22
